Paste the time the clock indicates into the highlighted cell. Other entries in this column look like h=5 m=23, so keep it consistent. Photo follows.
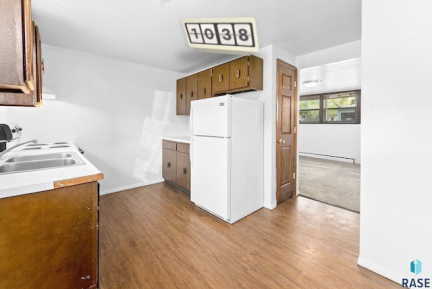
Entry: h=10 m=38
